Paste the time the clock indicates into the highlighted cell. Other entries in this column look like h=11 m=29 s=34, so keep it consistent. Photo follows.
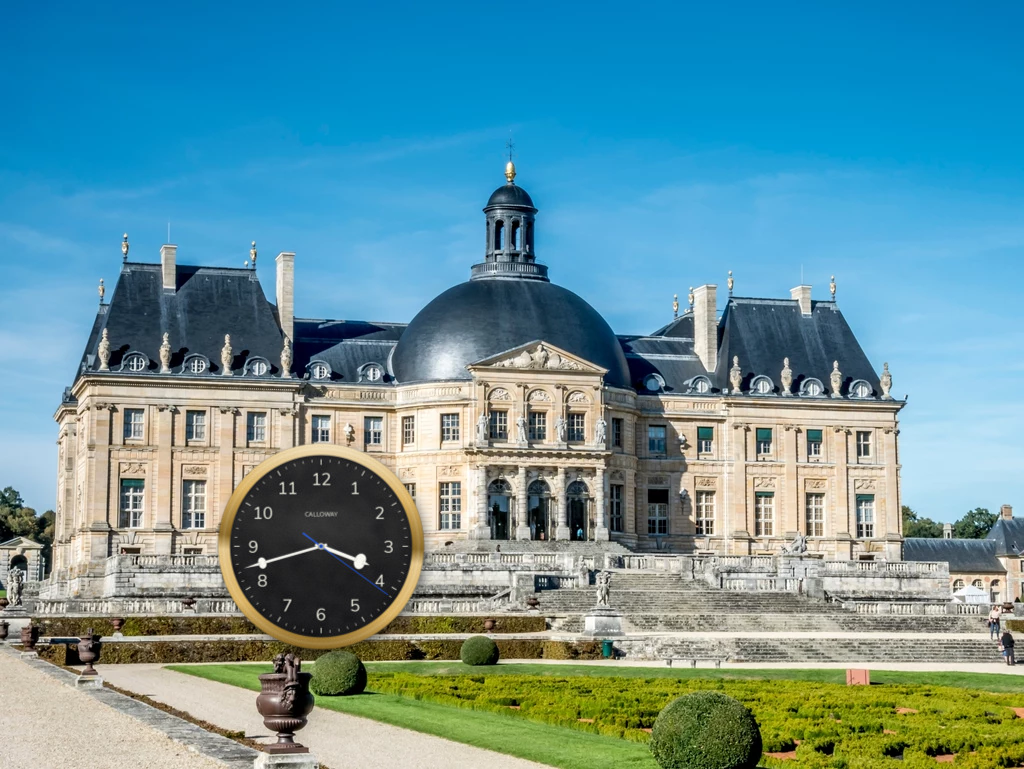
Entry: h=3 m=42 s=21
